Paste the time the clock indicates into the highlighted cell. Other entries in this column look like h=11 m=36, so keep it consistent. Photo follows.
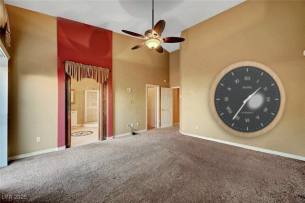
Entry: h=1 m=36
